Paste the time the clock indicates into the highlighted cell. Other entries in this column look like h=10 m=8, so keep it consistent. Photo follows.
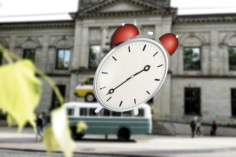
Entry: h=1 m=37
